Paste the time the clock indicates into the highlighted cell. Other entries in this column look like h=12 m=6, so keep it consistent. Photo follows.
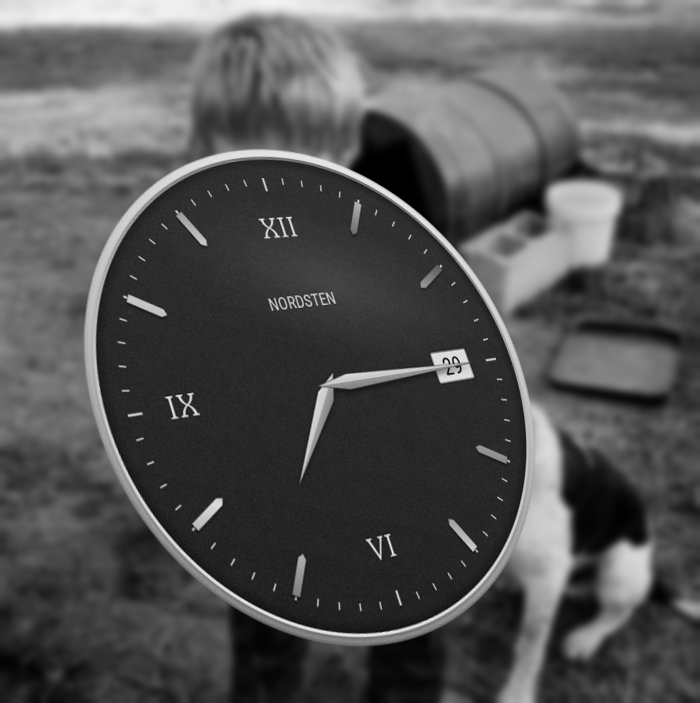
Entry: h=7 m=15
